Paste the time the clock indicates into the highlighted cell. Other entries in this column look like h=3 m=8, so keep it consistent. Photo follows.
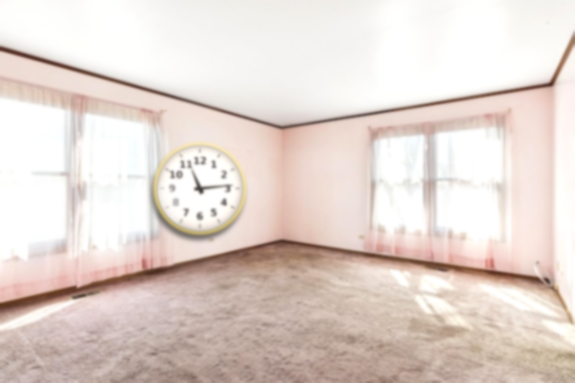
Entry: h=11 m=14
